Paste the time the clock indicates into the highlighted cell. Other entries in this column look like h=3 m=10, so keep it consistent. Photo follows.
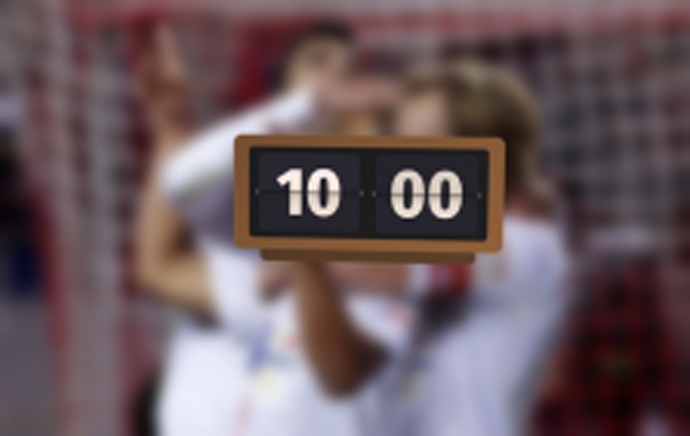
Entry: h=10 m=0
